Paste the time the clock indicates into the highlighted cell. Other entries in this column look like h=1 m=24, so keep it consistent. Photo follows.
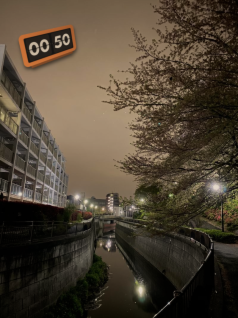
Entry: h=0 m=50
